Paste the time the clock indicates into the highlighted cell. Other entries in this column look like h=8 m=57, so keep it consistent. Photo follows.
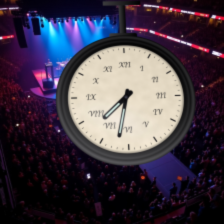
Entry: h=7 m=32
